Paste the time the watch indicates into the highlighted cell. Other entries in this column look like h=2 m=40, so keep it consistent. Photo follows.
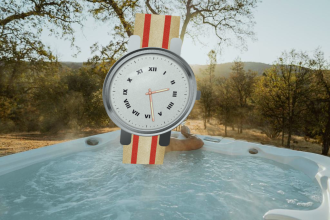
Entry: h=2 m=28
